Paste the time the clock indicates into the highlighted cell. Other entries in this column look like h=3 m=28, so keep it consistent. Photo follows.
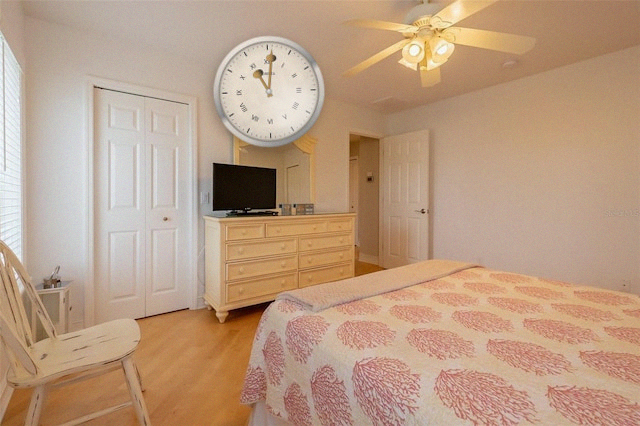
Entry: h=11 m=1
